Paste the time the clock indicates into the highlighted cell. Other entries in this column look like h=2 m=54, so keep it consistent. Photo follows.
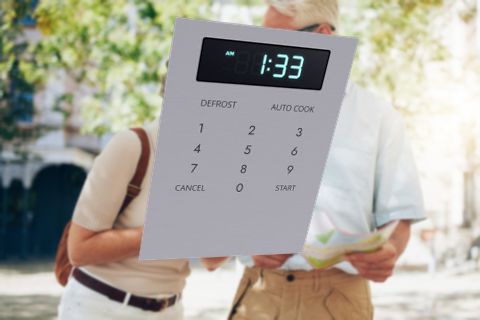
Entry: h=1 m=33
